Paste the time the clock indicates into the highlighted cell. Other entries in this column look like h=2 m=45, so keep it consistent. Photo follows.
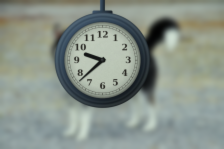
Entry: h=9 m=38
